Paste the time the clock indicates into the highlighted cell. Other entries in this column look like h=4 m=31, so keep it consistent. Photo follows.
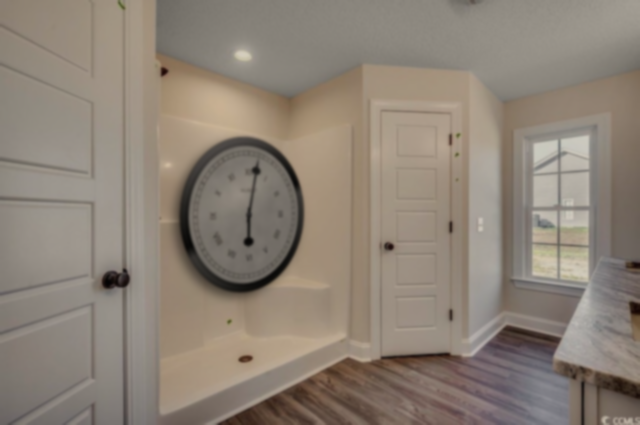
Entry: h=6 m=2
